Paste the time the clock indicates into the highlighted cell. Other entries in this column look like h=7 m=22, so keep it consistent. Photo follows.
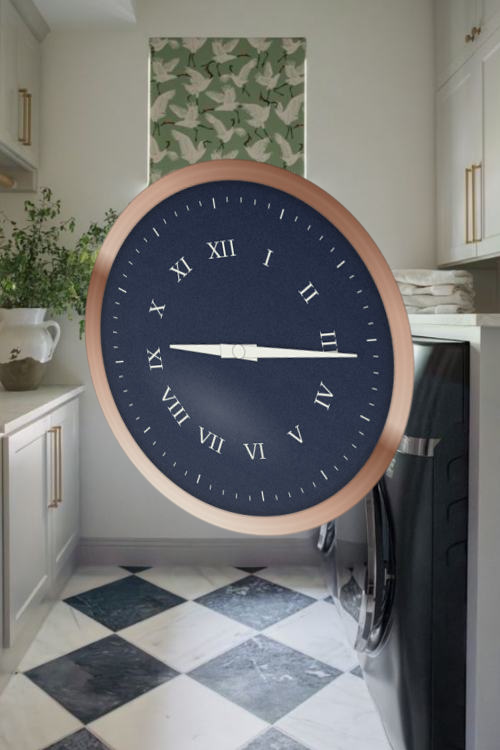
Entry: h=9 m=16
